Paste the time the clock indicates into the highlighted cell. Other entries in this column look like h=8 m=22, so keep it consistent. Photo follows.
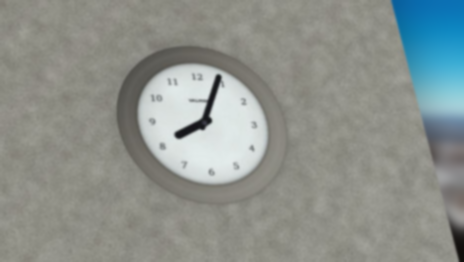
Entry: h=8 m=4
